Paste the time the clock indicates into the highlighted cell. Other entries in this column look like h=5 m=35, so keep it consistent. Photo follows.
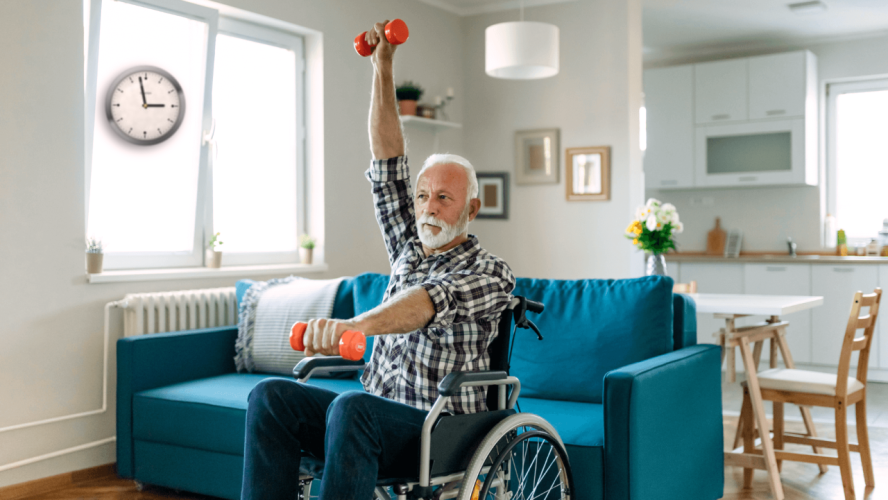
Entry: h=2 m=58
